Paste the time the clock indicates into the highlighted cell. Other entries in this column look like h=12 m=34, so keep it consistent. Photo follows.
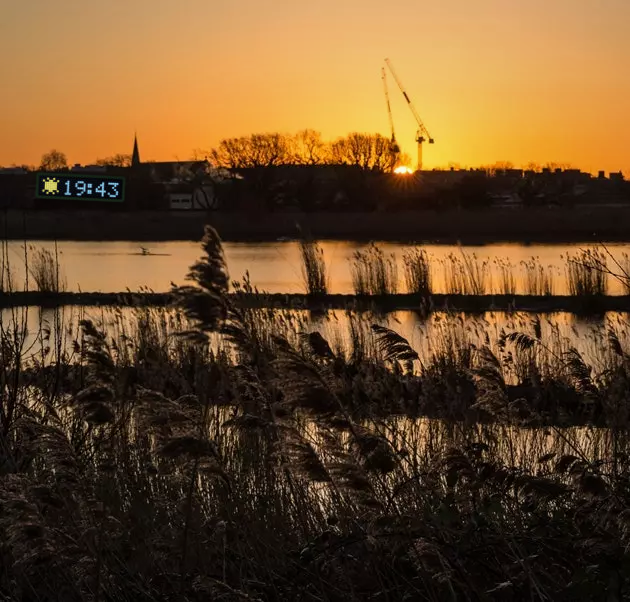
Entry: h=19 m=43
